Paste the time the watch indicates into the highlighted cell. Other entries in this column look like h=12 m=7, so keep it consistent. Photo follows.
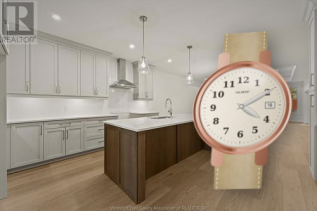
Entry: h=4 m=10
